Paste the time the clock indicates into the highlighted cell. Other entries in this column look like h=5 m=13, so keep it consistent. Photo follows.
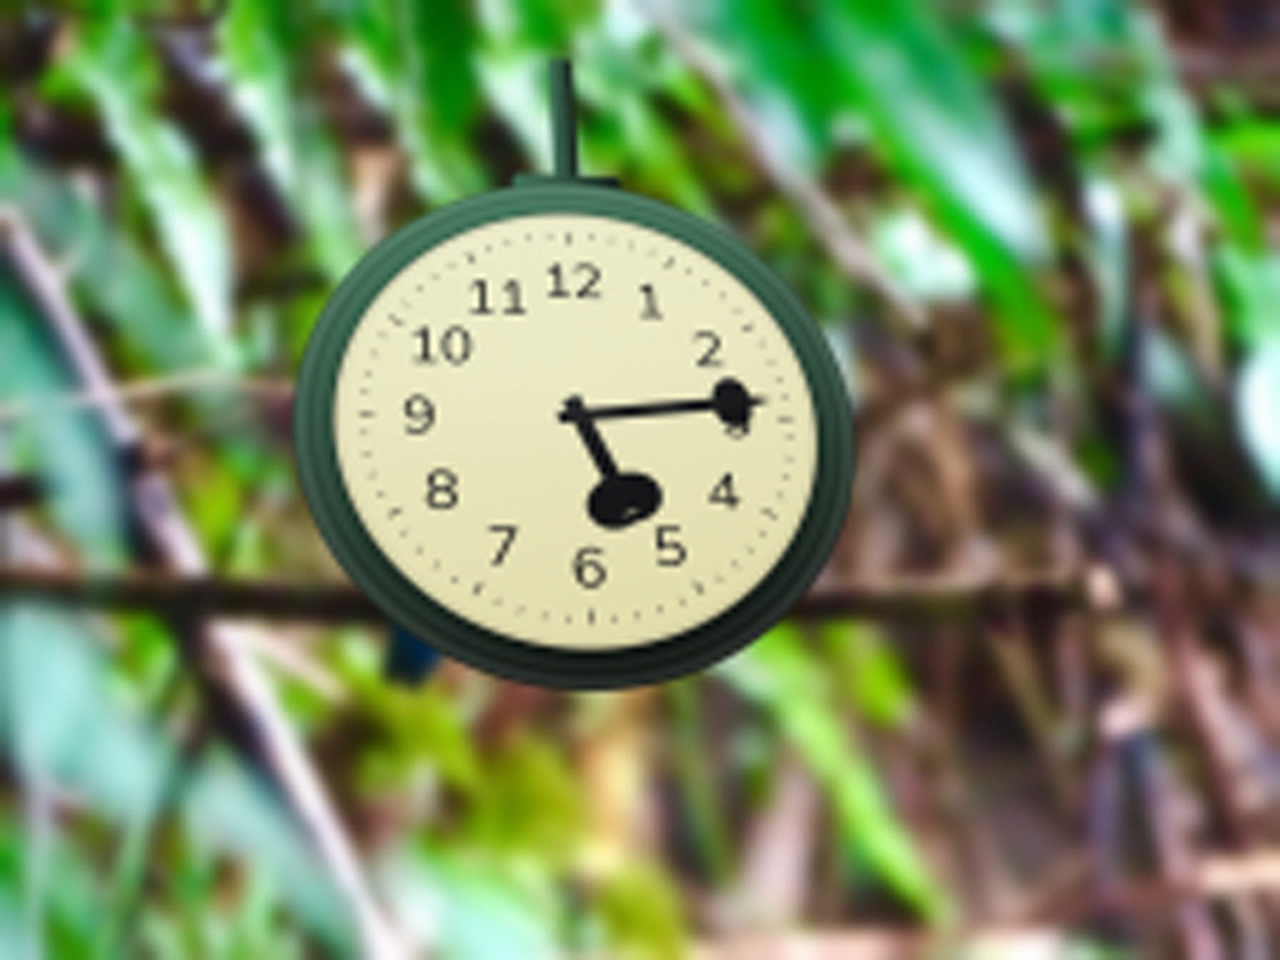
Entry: h=5 m=14
